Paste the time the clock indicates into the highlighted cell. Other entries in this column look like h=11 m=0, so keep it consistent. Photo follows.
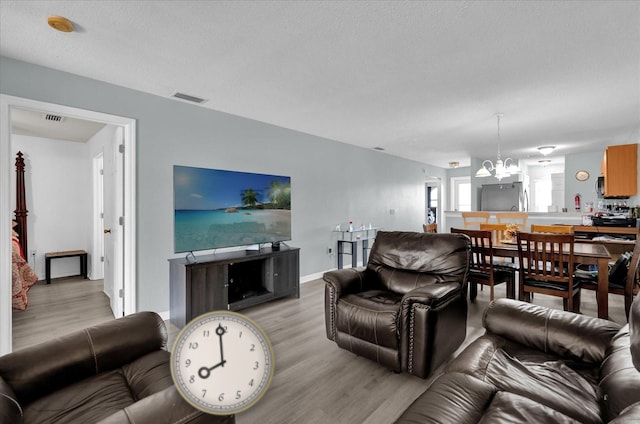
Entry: h=7 m=59
